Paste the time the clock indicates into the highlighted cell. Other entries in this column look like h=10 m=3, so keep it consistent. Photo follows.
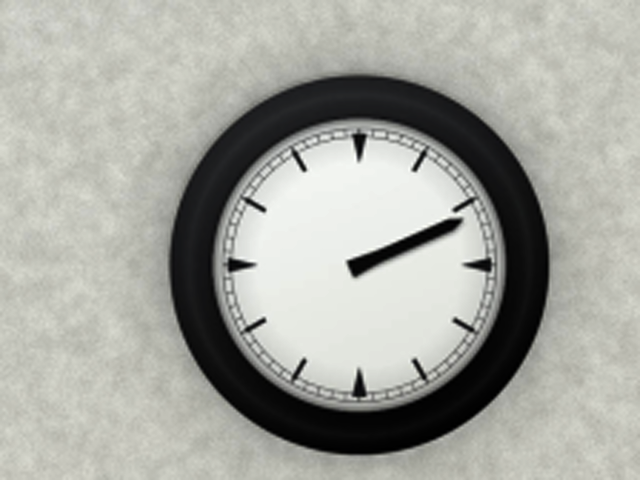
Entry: h=2 m=11
